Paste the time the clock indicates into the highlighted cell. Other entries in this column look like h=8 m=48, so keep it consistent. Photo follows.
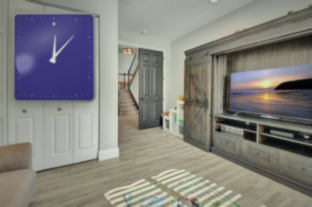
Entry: h=12 m=7
